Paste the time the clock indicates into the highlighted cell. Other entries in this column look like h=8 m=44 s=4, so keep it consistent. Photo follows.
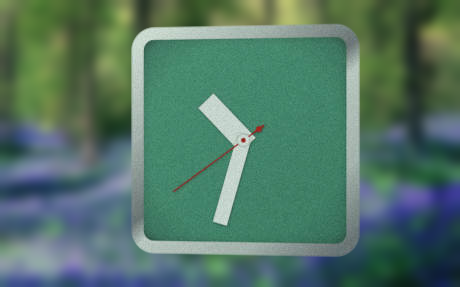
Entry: h=10 m=32 s=39
